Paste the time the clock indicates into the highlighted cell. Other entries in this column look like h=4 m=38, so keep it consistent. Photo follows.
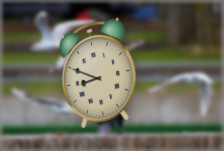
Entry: h=8 m=50
